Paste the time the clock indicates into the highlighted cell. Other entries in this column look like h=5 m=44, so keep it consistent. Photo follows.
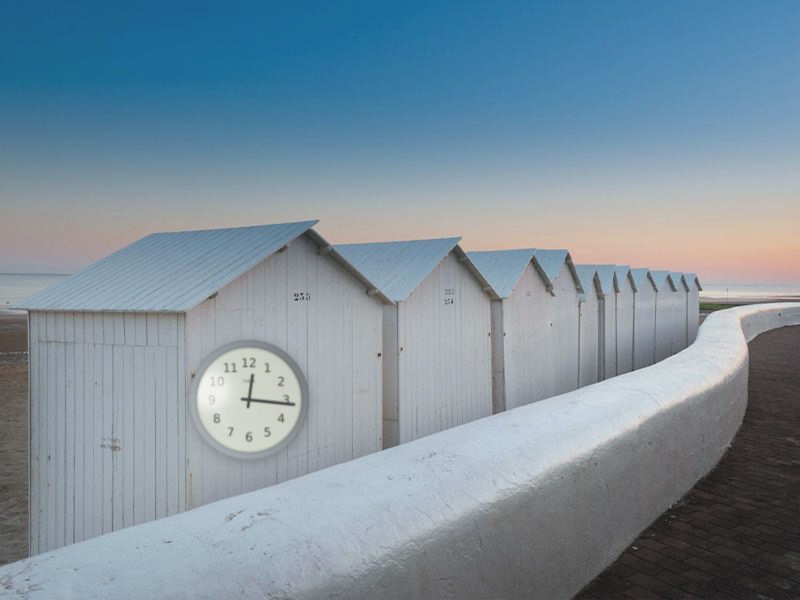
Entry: h=12 m=16
